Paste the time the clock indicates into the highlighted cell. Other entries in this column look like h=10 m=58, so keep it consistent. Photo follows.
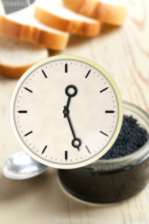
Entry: h=12 m=27
